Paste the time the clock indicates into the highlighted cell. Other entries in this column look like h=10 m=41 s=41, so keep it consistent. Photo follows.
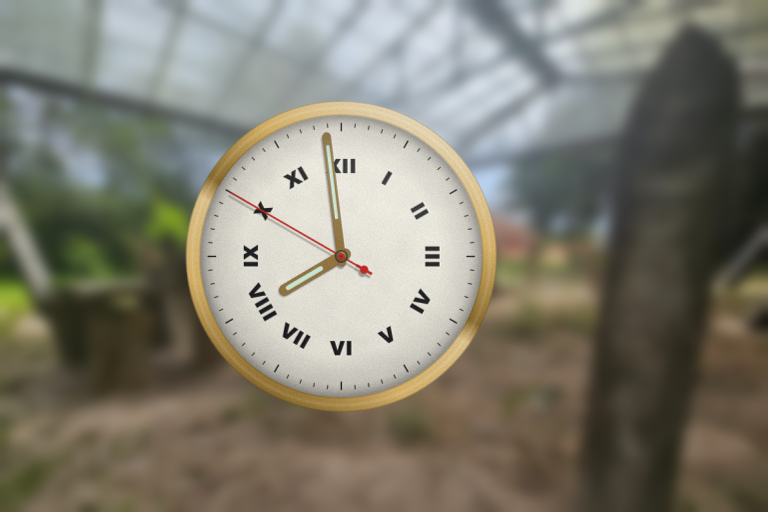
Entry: h=7 m=58 s=50
